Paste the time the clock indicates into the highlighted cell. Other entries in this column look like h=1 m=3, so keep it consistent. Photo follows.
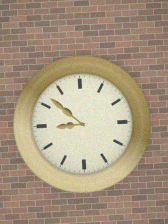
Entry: h=8 m=52
